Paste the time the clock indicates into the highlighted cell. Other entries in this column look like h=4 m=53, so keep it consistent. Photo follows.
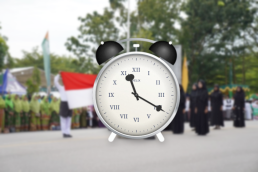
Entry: h=11 m=20
